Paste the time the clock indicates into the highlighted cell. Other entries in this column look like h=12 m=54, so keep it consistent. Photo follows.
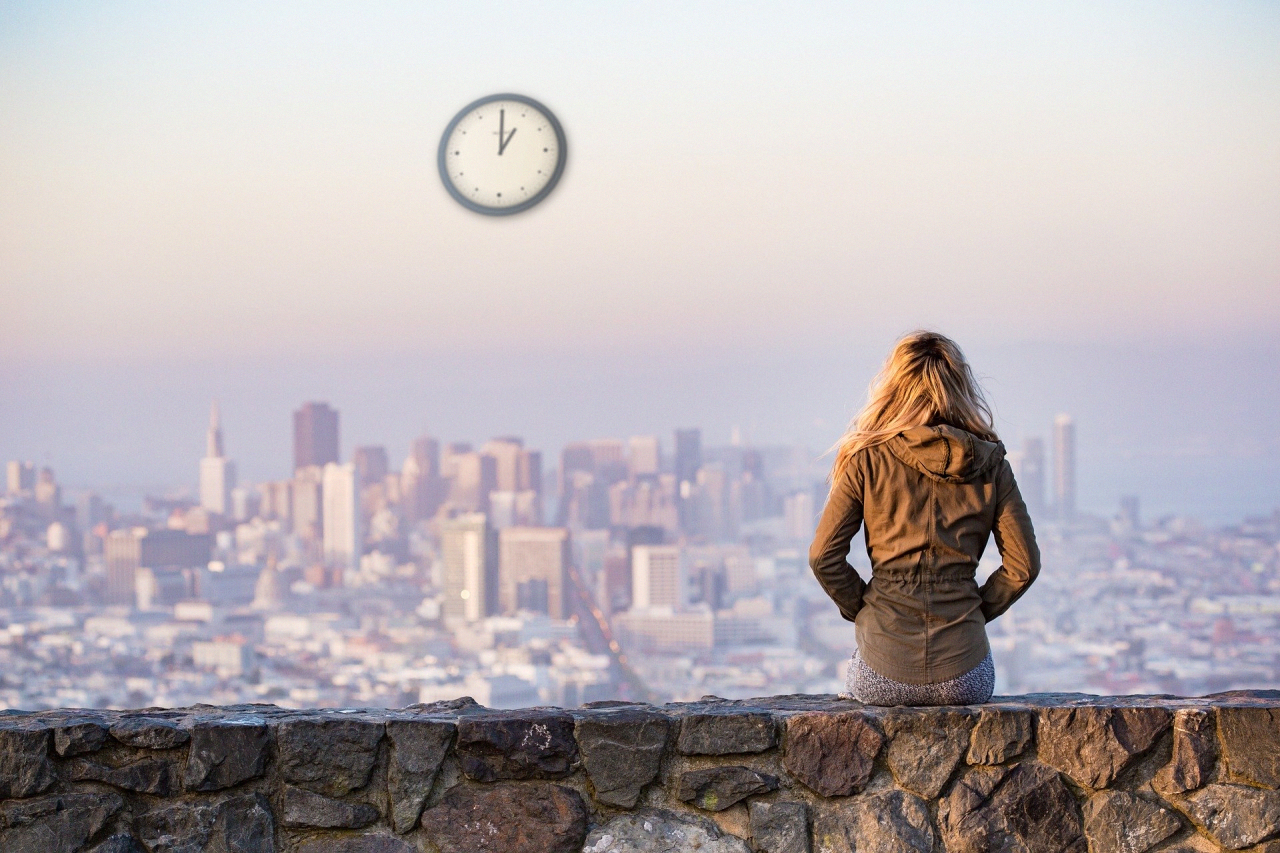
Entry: h=1 m=0
